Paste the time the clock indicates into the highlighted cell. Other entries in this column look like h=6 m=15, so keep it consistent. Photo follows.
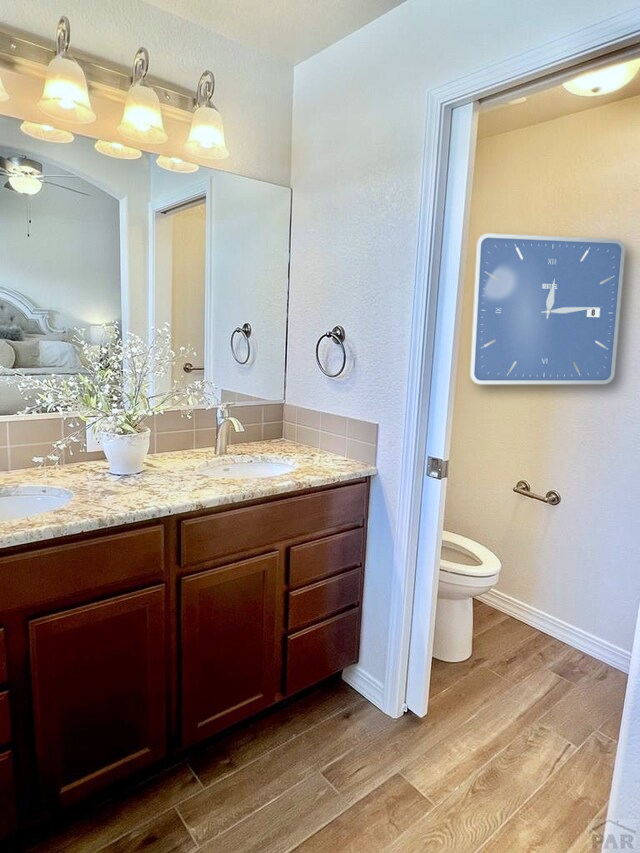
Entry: h=12 m=14
